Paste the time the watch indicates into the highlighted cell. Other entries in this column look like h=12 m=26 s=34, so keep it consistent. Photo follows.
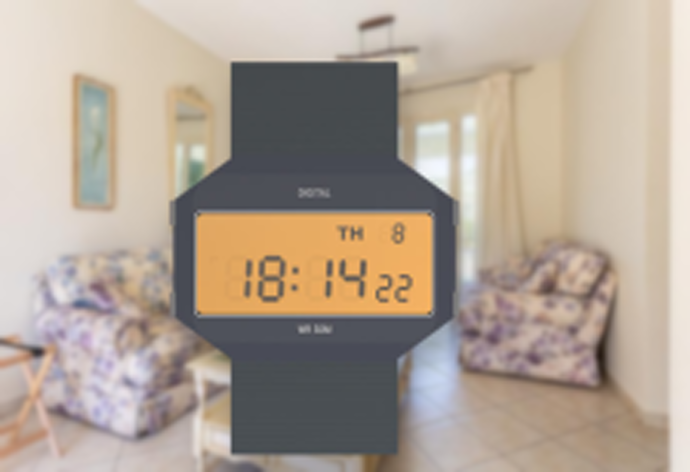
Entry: h=18 m=14 s=22
